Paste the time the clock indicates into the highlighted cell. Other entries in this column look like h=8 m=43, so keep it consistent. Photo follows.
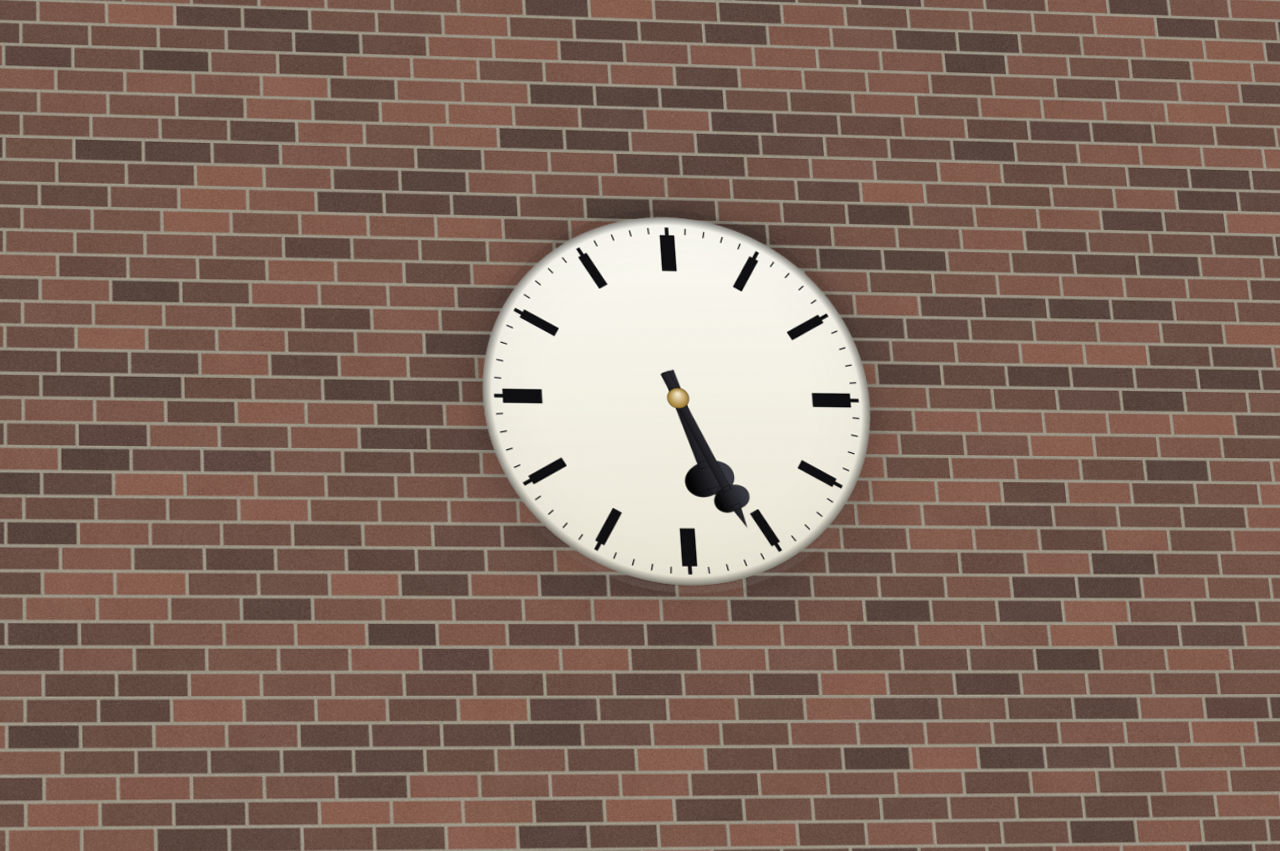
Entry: h=5 m=26
